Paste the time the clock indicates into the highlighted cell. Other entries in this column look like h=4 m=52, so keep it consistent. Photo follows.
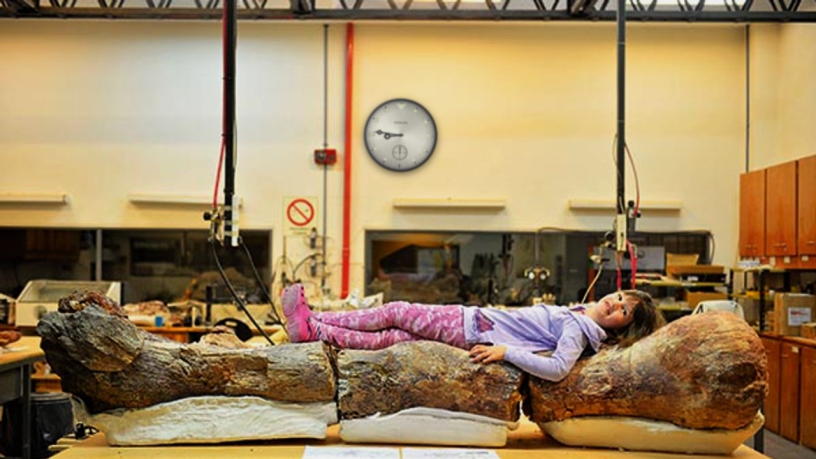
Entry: h=8 m=46
